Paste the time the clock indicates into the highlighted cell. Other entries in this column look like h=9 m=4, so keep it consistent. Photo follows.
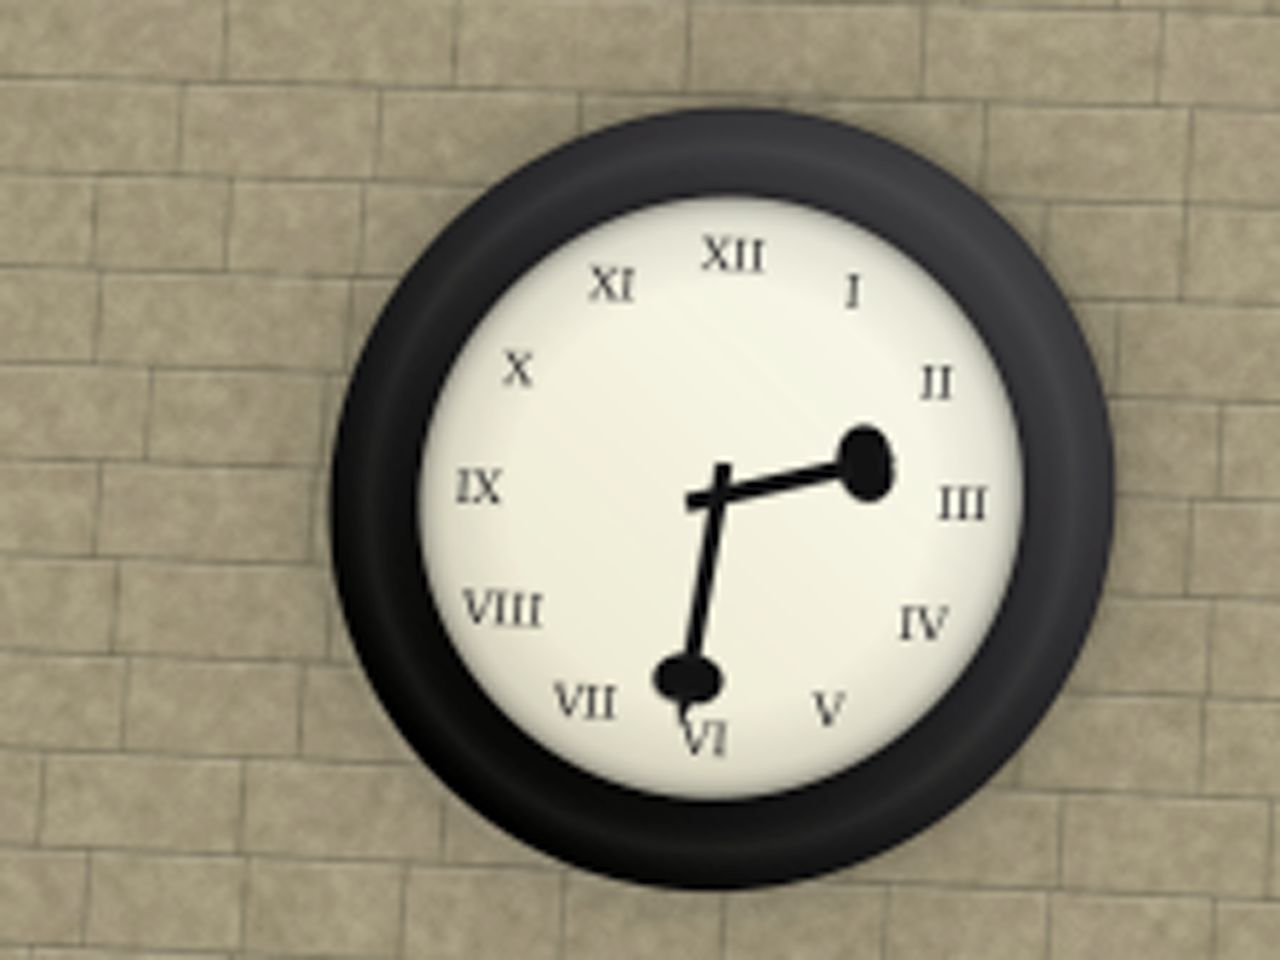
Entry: h=2 m=31
